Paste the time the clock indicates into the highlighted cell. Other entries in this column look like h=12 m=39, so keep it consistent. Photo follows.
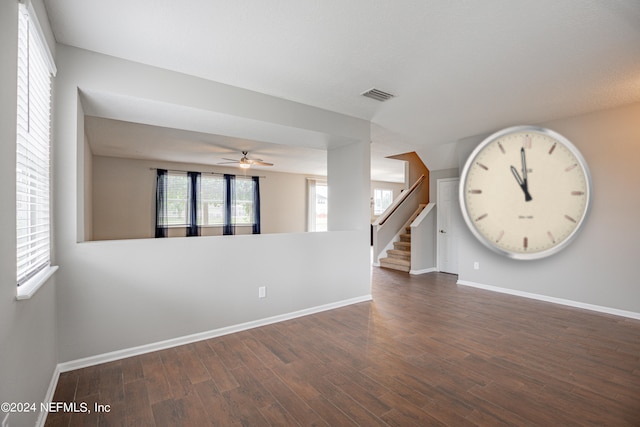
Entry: h=10 m=59
